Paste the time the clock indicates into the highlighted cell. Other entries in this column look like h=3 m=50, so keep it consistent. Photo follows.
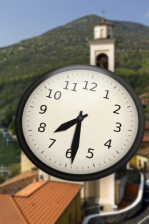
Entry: h=7 m=29
